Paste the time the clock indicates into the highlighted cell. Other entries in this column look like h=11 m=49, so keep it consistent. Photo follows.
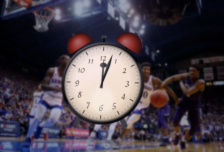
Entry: h=12 m=3
